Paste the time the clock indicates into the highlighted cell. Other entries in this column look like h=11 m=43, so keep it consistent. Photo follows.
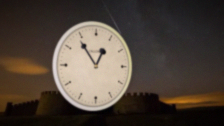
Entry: h=12 m=54
